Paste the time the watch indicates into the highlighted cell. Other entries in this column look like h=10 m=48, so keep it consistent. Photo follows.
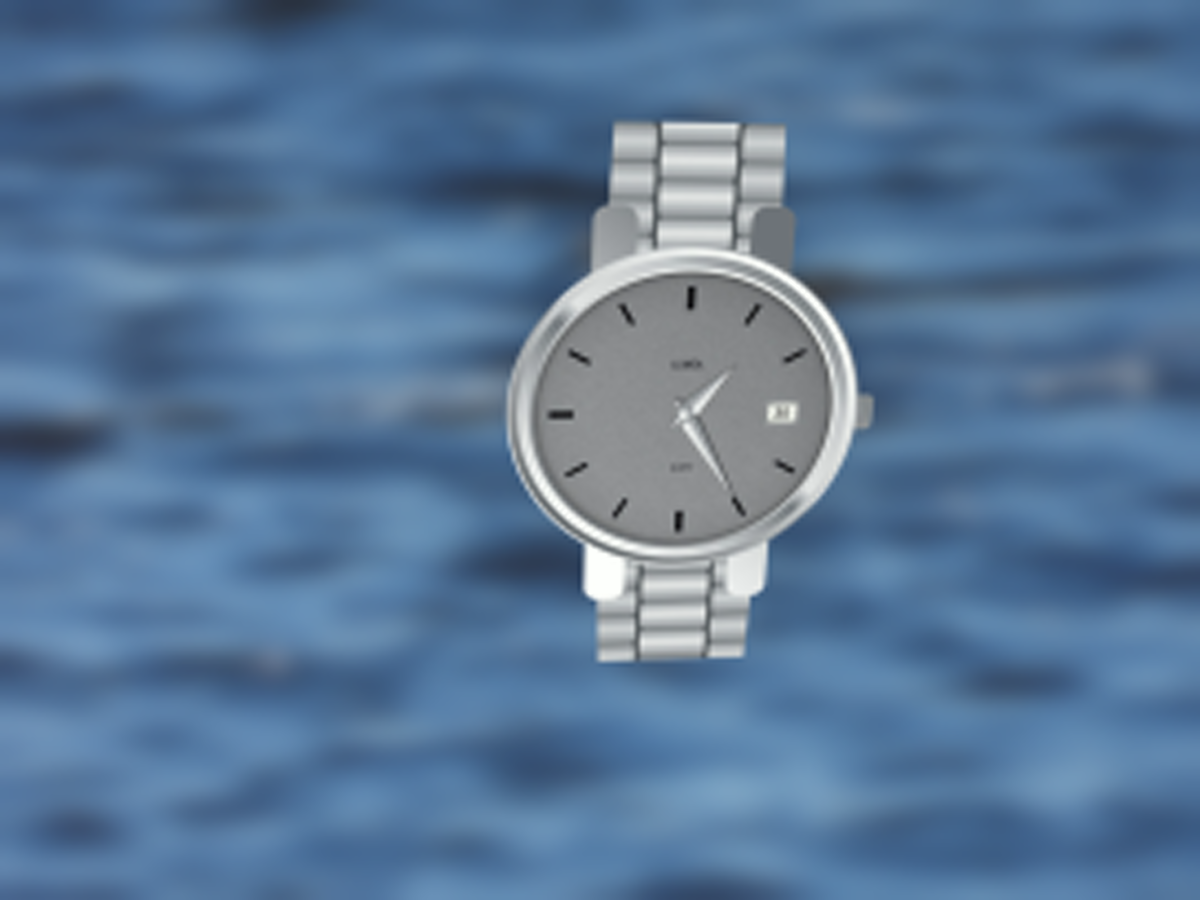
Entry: h=1 m=25
